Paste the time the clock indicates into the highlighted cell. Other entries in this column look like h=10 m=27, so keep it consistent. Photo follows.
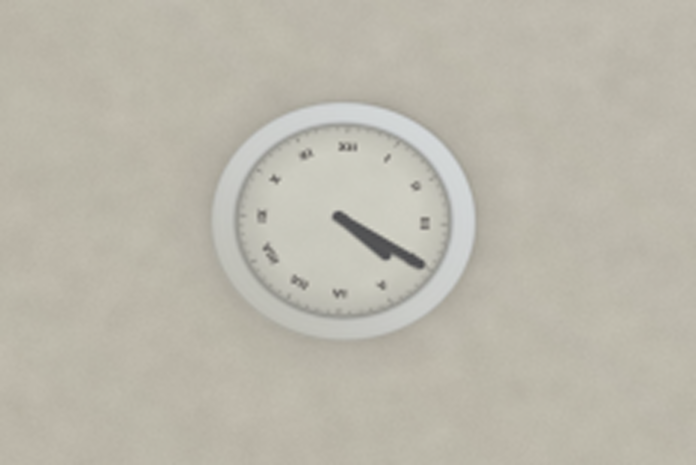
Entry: h=4 m=20
